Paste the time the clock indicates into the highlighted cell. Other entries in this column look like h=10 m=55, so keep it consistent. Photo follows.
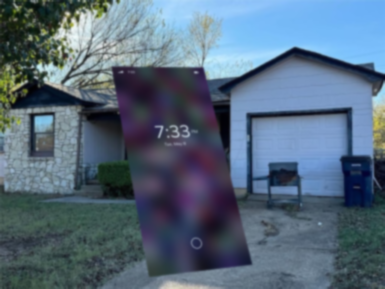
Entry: h=7 m=33
